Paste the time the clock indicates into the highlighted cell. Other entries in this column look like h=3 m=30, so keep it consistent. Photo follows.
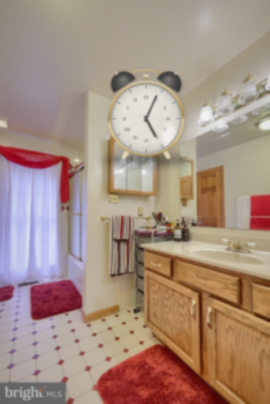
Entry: h=5 m=4
